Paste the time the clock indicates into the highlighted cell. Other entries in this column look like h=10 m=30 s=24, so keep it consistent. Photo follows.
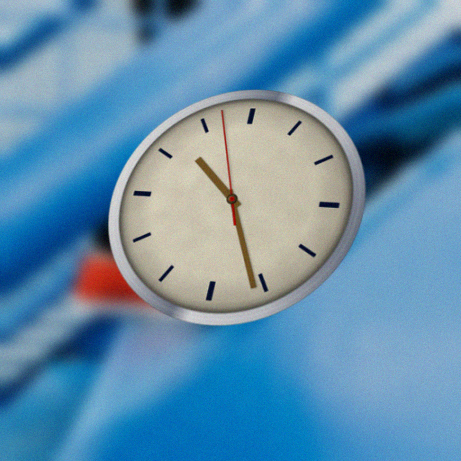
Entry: h=10 m=25 s=57
